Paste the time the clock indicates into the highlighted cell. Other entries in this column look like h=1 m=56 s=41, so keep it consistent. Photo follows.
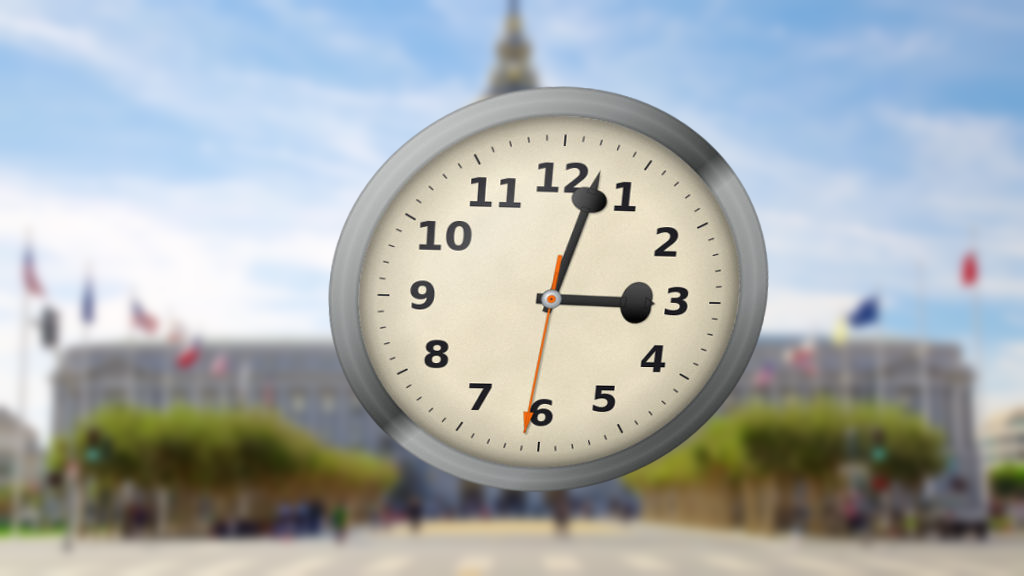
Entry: h=3 m=2 s=31
